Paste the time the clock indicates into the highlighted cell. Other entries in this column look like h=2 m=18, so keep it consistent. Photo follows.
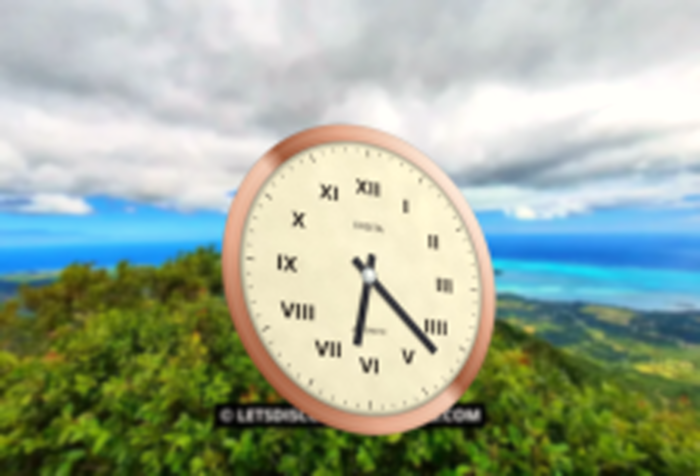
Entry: h=6 m=22
